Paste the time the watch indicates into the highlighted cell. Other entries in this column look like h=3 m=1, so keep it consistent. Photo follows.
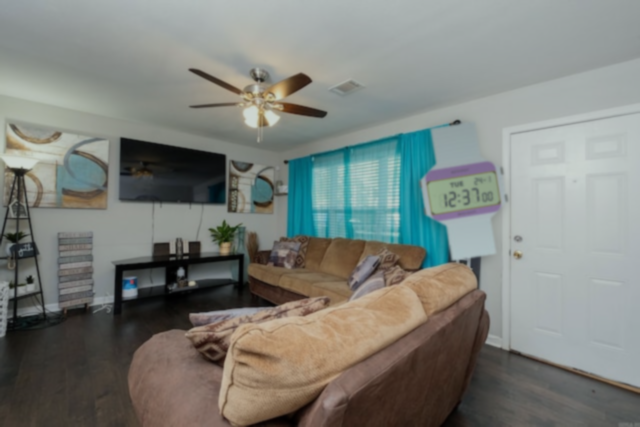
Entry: h=12 m=37
